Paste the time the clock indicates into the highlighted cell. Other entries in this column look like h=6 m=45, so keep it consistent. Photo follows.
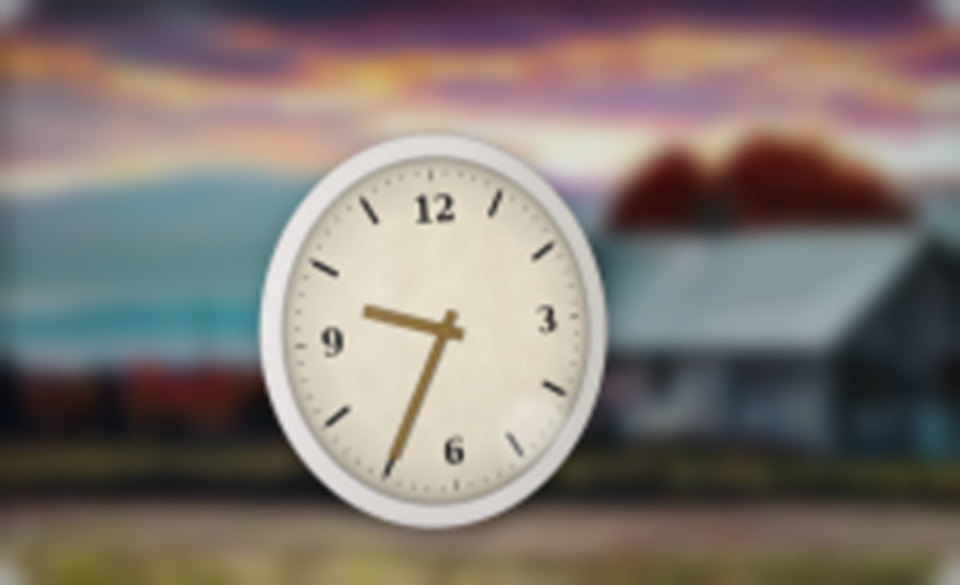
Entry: h=9 m=35
